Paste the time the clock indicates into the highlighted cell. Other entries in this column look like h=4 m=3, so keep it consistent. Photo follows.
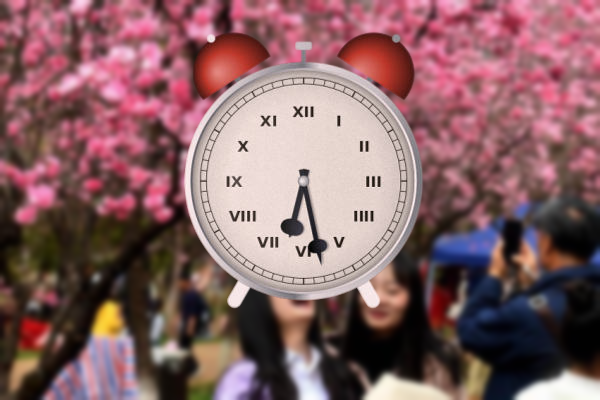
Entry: h=6 m=28
